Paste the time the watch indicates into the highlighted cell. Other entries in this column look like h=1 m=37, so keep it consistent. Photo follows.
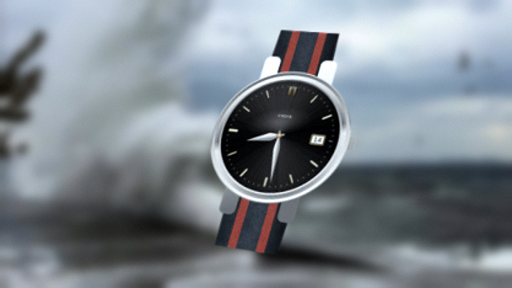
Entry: h=8 m=29
